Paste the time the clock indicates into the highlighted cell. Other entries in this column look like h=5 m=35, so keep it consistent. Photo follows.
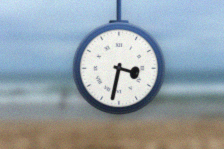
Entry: h=3 m=32
